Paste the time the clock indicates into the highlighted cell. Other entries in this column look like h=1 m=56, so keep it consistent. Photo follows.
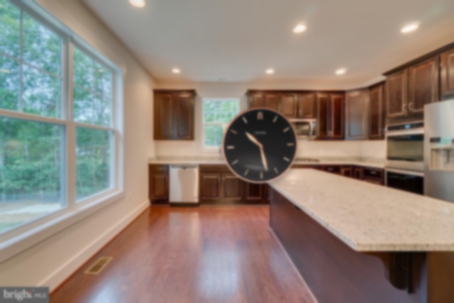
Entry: h=10 m=28
